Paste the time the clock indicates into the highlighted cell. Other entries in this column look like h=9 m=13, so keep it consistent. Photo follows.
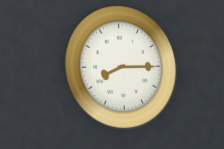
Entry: h=8 m=15
